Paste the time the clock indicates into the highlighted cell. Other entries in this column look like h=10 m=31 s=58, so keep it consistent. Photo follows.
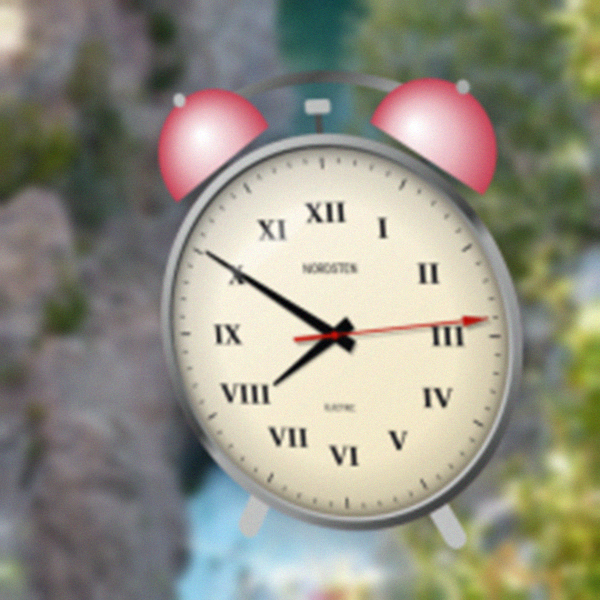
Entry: h=7 m=50 s=14
